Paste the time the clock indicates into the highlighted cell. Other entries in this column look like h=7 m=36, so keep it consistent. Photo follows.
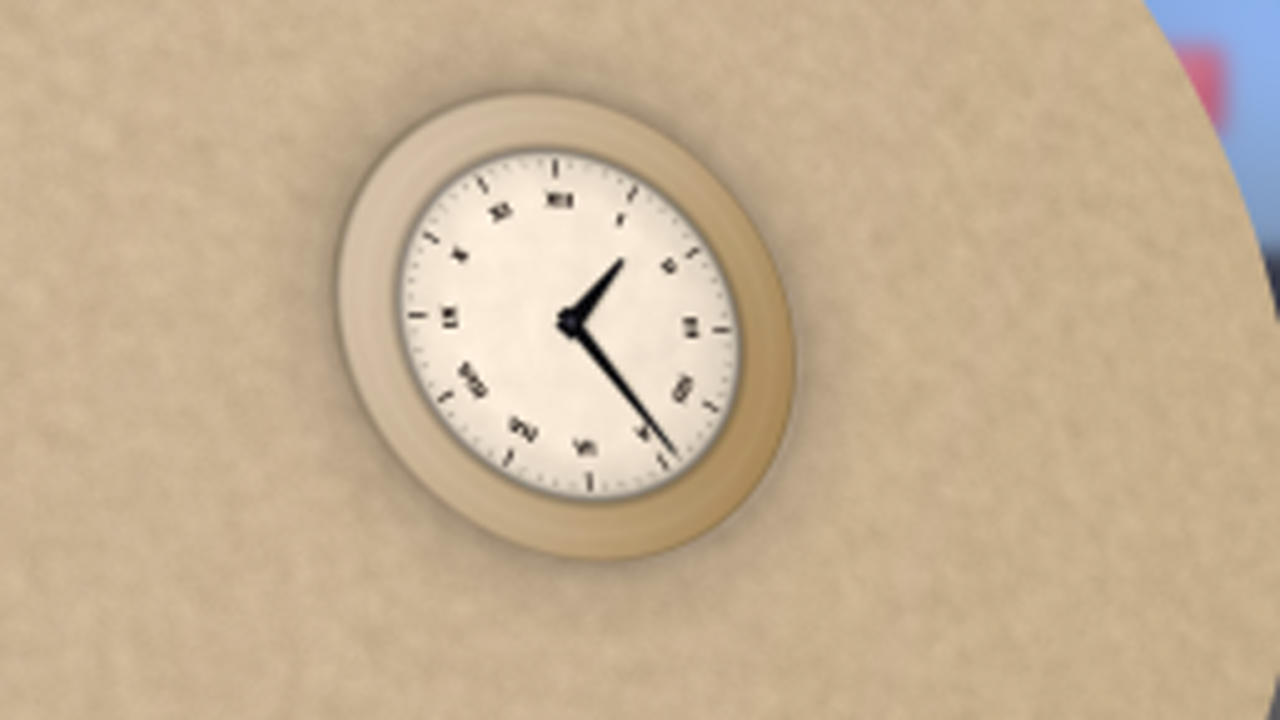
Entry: h=1 m=24
